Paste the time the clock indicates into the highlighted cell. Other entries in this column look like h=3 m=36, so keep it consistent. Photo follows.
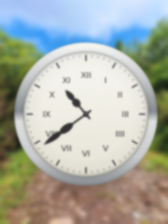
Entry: h=10 m=39
